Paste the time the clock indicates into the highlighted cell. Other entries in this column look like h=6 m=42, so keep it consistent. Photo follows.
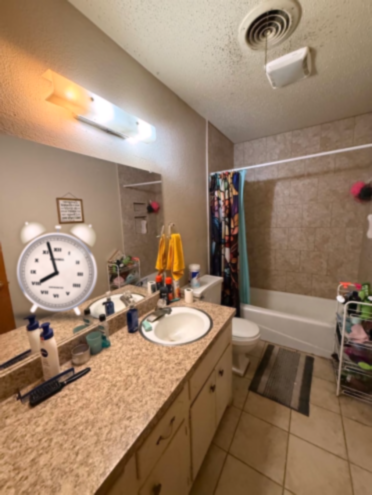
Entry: h=7 m=57
